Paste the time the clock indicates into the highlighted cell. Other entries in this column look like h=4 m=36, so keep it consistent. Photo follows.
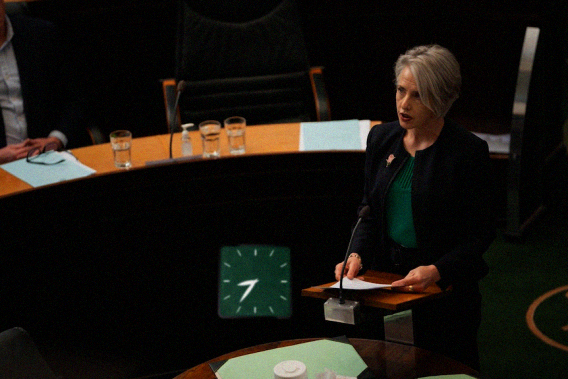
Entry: h=8 m=36
